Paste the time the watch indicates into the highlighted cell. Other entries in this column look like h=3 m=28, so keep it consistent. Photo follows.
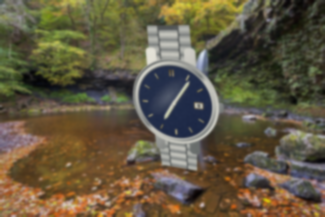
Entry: h=7 m=6
